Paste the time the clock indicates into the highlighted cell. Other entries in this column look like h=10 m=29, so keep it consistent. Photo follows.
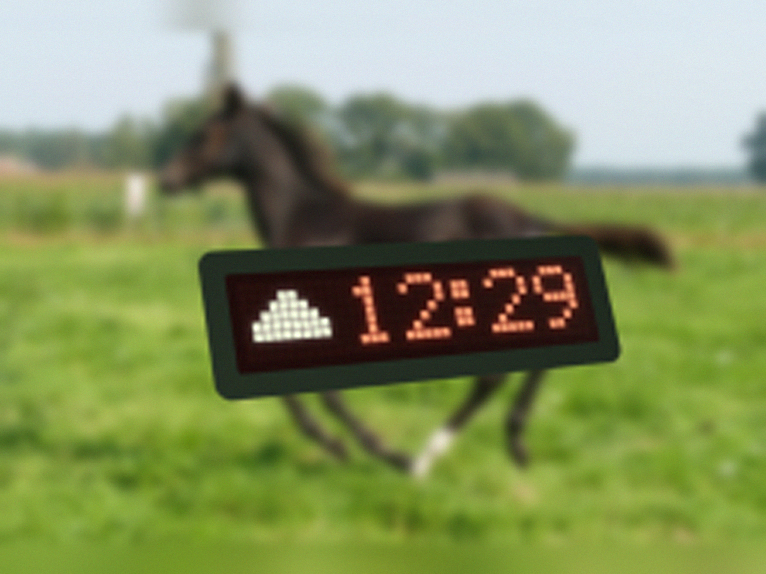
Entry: h=12 m=29
